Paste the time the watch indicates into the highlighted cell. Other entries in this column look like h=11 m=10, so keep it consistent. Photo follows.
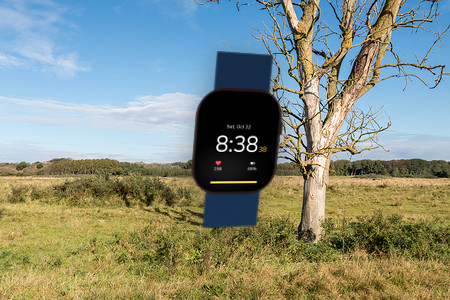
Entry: h=8 m=38
